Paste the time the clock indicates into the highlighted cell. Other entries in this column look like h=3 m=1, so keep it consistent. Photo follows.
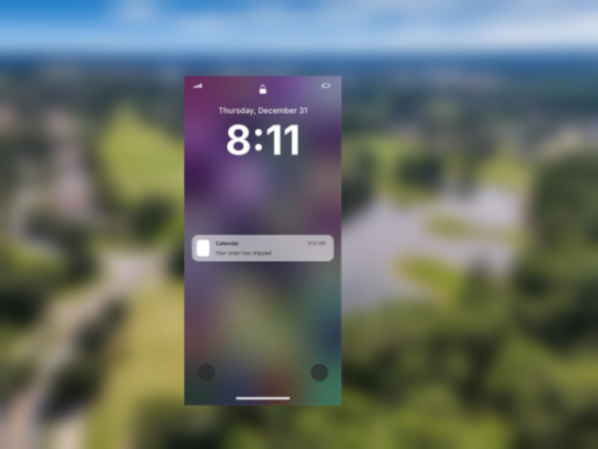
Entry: h=8 m=11
